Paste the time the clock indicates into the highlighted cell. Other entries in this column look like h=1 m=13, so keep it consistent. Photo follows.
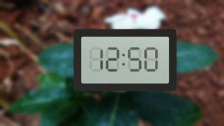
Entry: h=12 m=50
